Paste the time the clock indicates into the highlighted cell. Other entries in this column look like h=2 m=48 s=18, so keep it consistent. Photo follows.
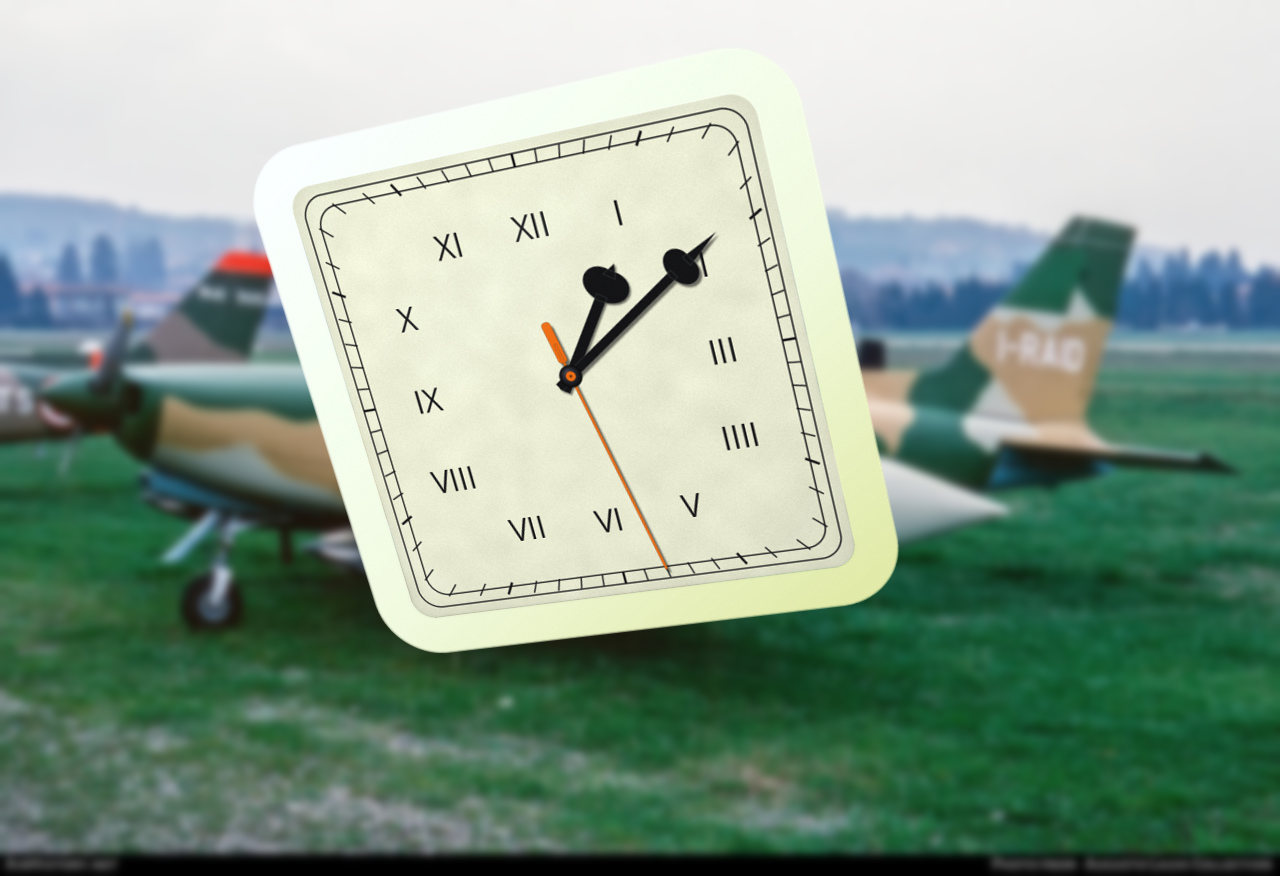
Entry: h=1 m=9 s=28
